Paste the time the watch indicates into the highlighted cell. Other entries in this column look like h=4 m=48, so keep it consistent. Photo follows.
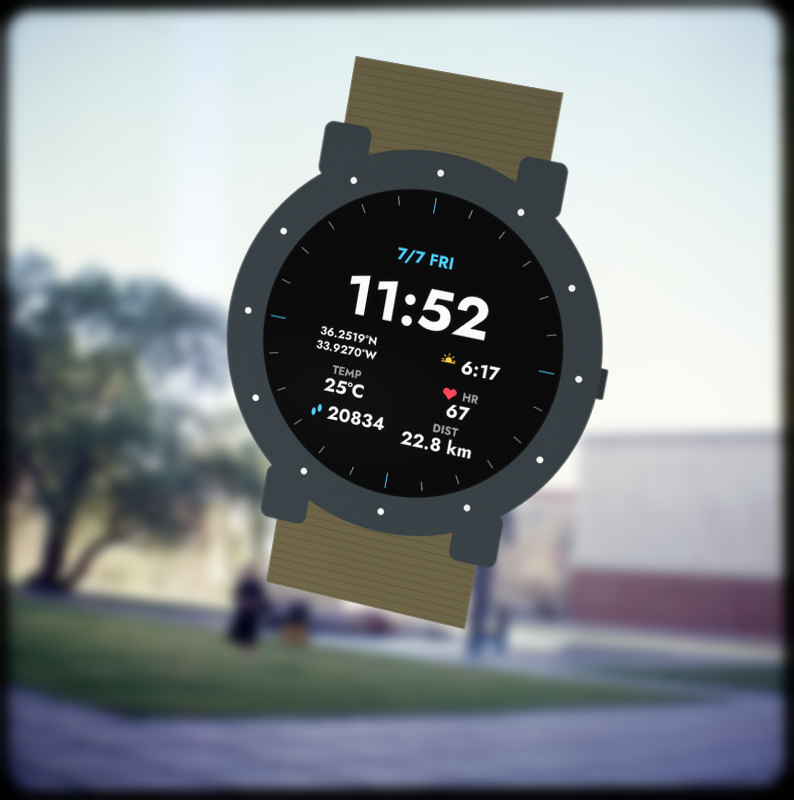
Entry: h=11 m=52
